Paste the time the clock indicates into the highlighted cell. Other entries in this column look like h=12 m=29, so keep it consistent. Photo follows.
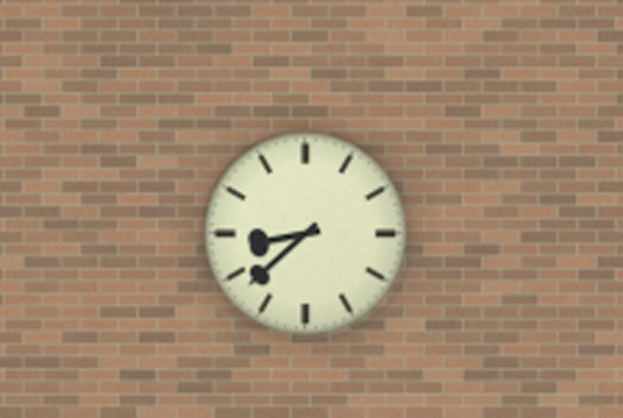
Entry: h=8 m=38
